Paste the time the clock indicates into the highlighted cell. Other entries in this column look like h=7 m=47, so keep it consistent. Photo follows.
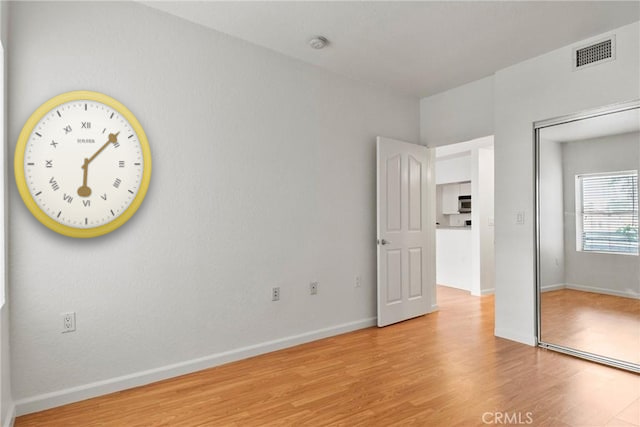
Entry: h=6 m=8
